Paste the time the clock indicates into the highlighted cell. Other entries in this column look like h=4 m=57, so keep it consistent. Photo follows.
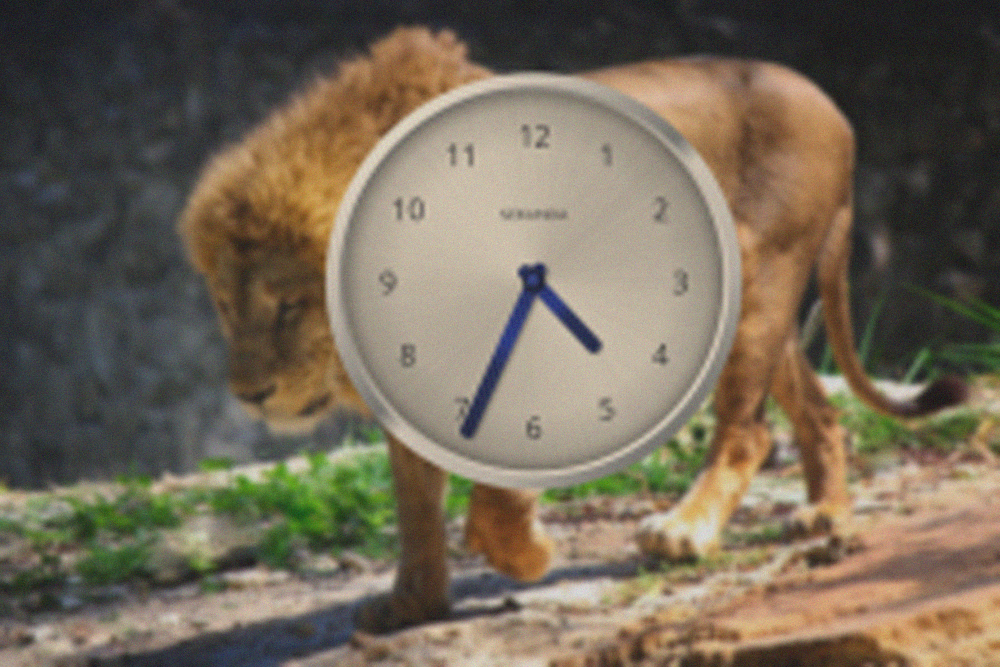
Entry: h=4 m=34
